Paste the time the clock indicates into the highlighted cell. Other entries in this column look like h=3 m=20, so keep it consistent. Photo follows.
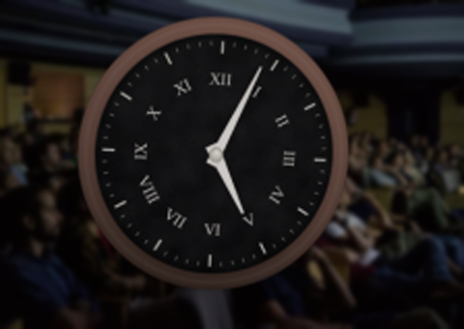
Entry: h=5 m=4
